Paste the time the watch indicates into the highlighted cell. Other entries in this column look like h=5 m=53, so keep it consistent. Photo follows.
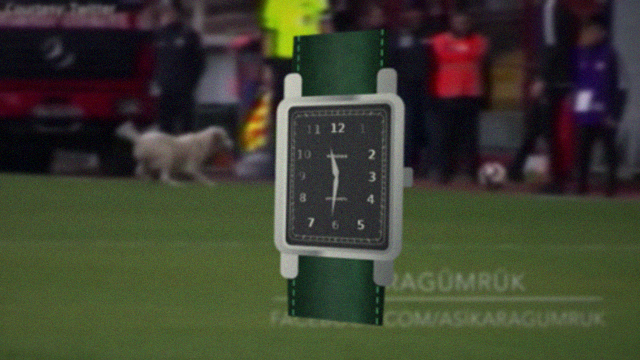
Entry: h=11 m=31
